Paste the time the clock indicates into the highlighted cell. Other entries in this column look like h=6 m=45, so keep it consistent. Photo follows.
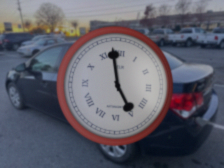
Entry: h=4 m=58
